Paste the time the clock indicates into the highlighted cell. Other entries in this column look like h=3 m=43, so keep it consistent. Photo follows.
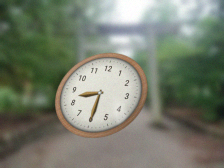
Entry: h=8 m=30
